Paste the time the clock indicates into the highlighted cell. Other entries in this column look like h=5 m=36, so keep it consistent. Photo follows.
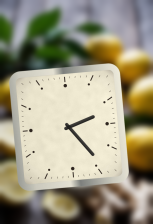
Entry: h=2 m=24
